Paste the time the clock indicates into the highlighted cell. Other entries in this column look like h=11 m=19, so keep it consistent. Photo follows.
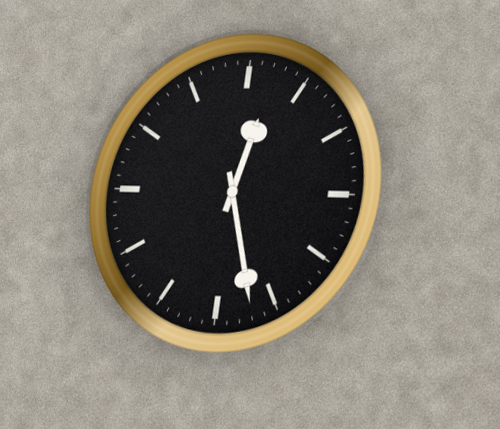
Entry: h=12 m=27
